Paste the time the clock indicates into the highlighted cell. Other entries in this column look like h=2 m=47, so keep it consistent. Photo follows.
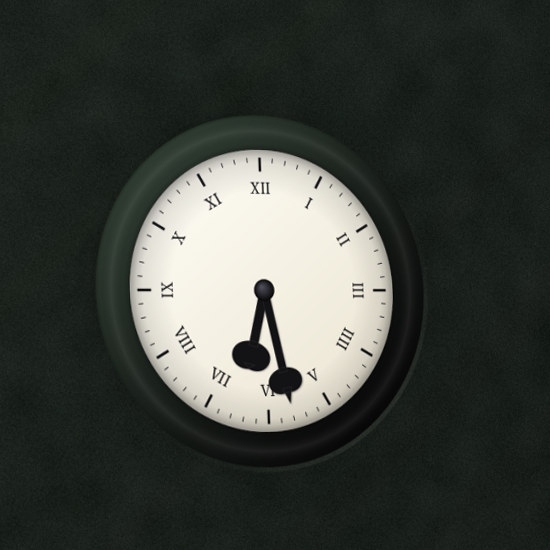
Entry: h=6 m=28
